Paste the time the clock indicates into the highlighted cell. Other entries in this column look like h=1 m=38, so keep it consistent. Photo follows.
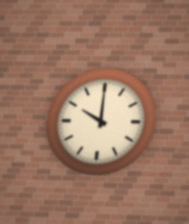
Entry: h=10 m=0
